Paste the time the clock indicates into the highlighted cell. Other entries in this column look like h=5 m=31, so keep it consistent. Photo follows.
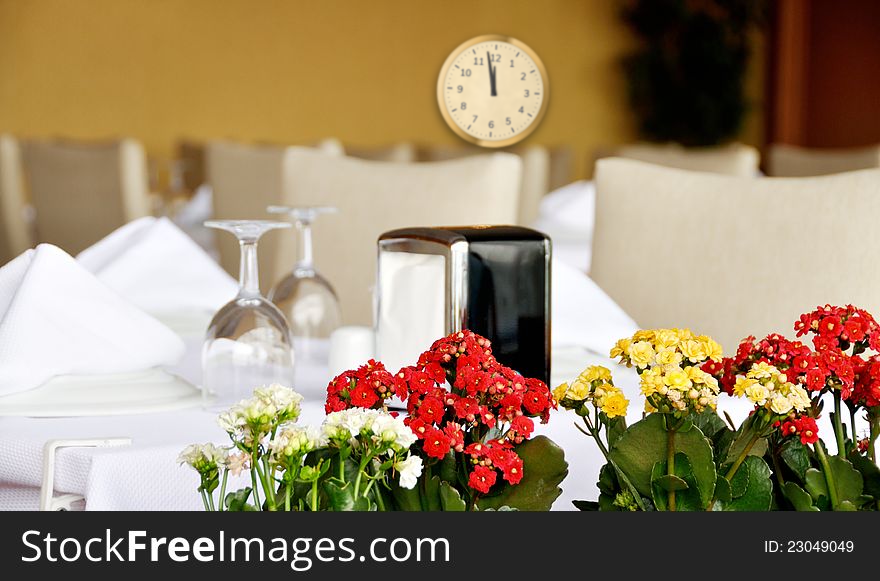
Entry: h=11 m=58
